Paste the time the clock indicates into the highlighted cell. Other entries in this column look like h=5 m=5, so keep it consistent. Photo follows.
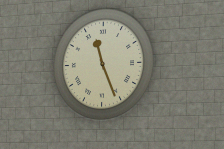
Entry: h=11 m=26
